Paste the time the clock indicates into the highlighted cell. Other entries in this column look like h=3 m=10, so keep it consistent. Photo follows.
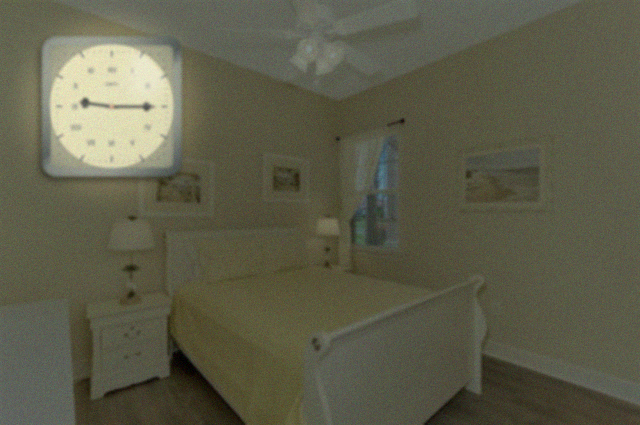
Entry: h=9 m=15
